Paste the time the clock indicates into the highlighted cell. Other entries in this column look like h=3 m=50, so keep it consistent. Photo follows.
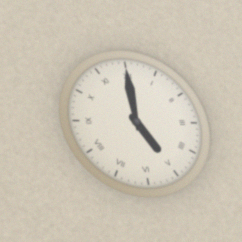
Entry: h=5 m=0
